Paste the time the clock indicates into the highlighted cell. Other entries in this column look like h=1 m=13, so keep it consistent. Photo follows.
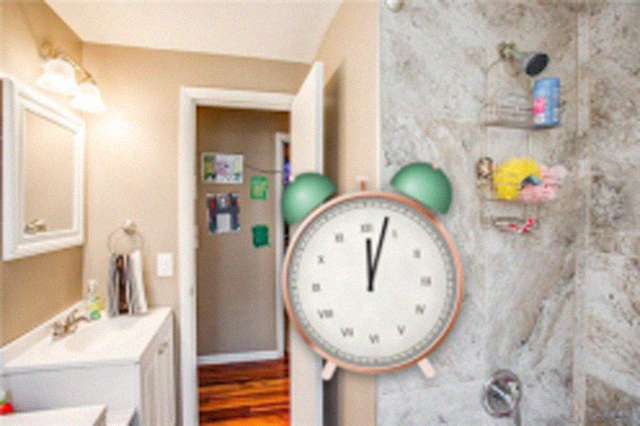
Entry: h=12 m=3
